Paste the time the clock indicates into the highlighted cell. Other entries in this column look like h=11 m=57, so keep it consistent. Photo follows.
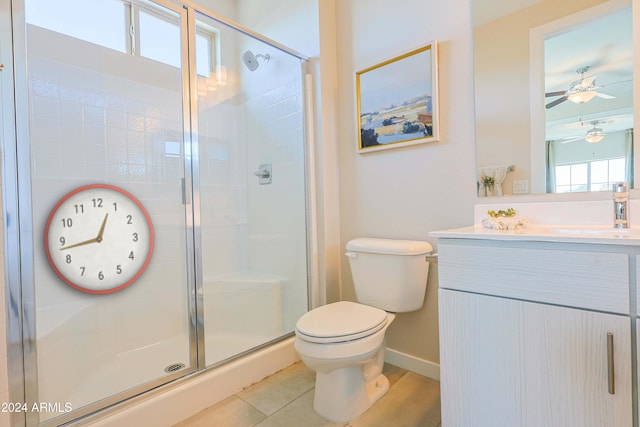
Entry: h=12 m=43
